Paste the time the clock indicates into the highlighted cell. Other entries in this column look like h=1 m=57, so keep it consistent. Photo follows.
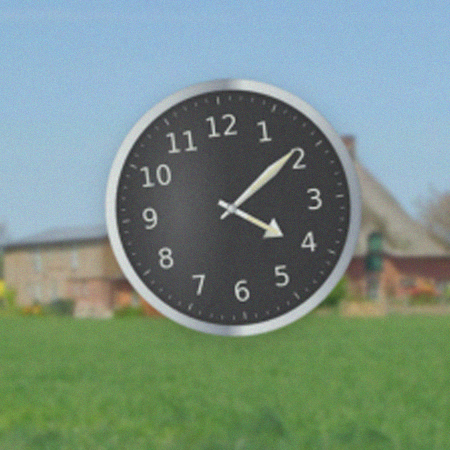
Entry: h=4 m=9
